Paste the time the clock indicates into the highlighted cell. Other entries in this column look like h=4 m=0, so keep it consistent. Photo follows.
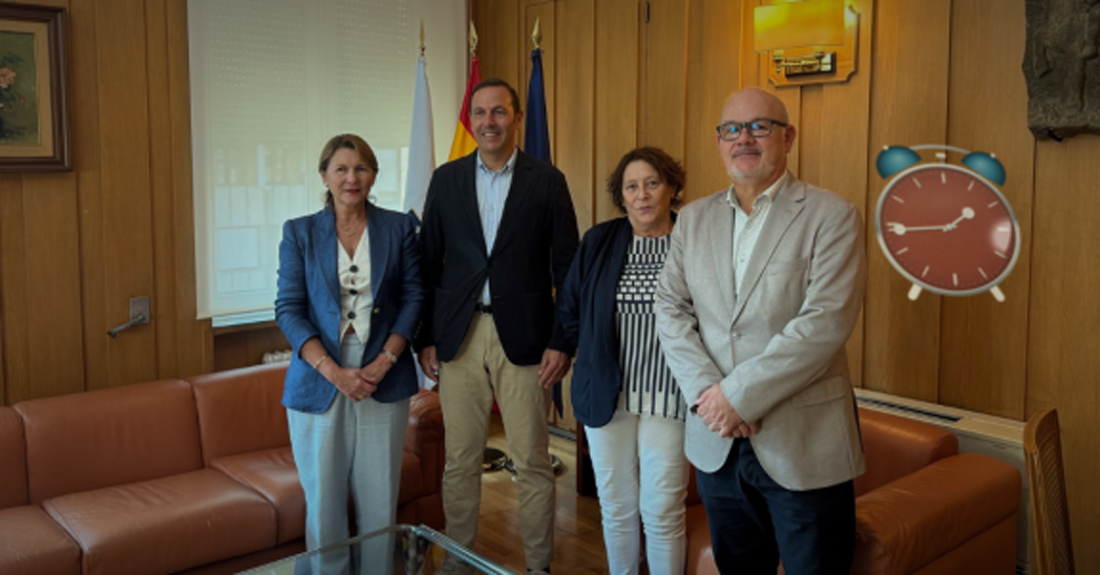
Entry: h=1 m=44
